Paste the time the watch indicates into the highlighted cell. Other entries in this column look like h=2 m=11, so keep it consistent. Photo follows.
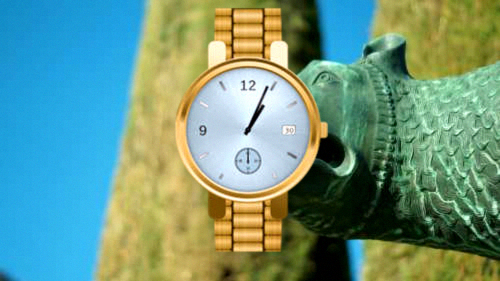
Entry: h=1 m=4
